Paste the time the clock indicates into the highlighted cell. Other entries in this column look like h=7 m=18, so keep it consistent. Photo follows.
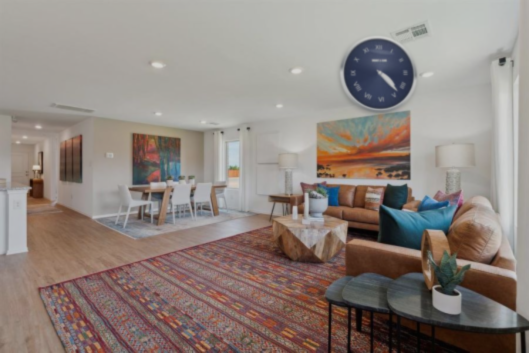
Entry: h=4 m=23
